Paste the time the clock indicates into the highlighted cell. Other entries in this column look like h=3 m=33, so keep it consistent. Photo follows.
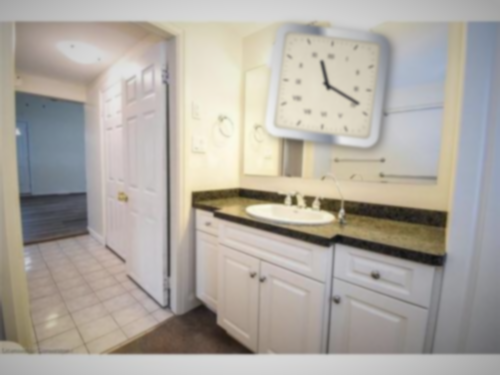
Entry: h=11 m=19
